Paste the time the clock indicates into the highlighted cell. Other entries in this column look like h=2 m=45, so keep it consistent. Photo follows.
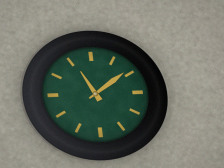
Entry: h=11 m=9
